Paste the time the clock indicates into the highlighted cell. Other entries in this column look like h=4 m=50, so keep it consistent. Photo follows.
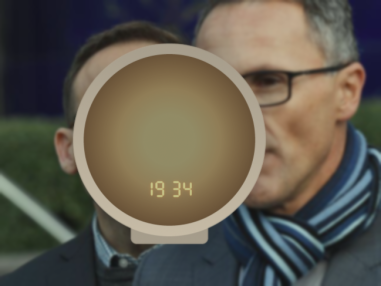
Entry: h=19 m=34
